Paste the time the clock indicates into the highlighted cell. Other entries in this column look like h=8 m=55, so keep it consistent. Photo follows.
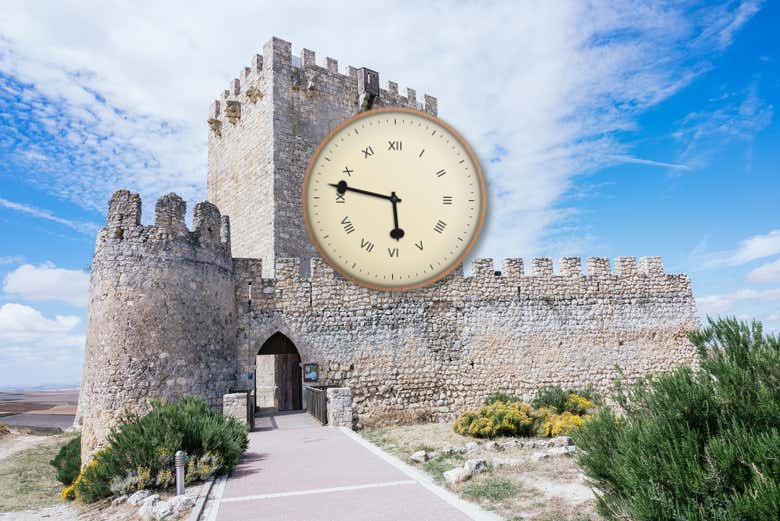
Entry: h=5 m=47
